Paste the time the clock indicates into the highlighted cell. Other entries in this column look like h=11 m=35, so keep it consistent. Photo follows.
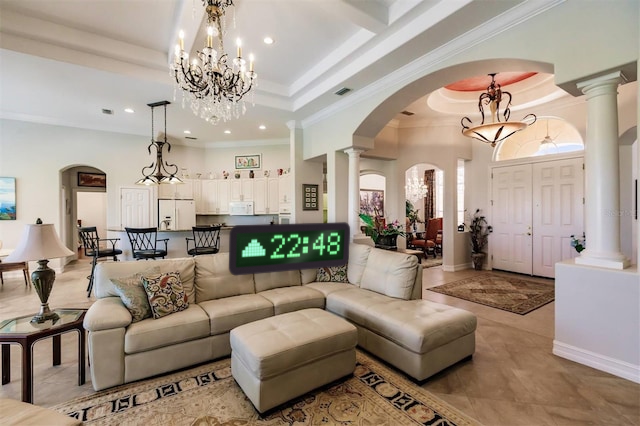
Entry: h=22 m=48
